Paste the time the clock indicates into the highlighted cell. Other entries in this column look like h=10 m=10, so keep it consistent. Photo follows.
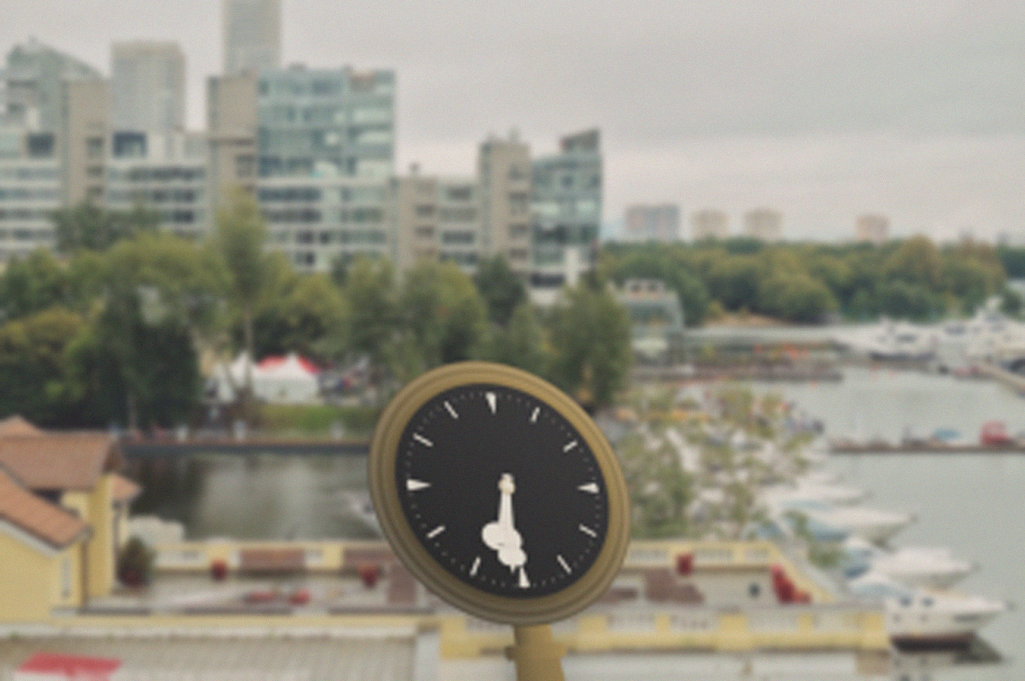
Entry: h=6 m=31
